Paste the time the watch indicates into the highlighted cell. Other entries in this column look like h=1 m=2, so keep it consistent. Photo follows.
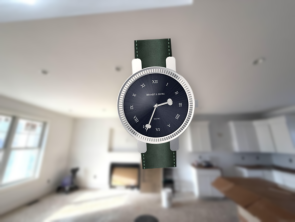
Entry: h=2 m=34
